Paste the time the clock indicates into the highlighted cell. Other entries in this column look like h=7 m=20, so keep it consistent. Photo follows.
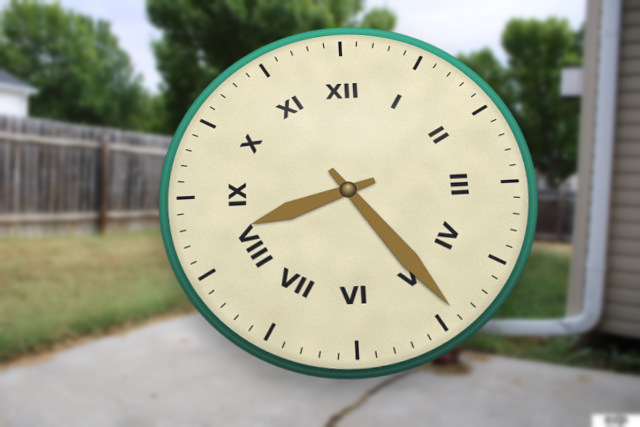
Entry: h=8 m=24
